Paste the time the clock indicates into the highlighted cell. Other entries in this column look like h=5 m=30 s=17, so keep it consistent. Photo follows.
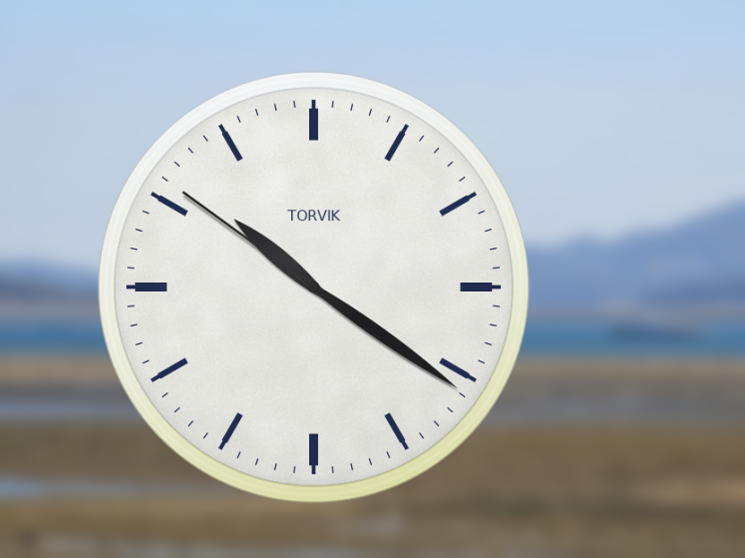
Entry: h=10 m=20 s=51
